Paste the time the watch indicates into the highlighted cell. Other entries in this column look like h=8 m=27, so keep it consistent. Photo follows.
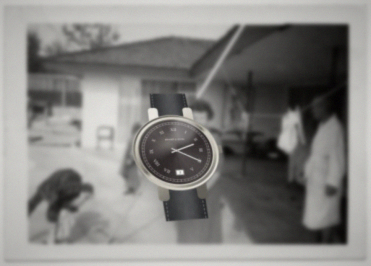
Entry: h=2 m=20
